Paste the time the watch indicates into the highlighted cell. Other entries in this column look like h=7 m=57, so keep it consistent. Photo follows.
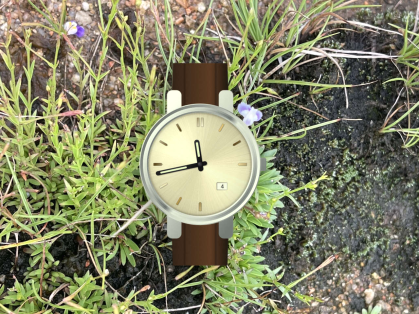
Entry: h=11 m=43
